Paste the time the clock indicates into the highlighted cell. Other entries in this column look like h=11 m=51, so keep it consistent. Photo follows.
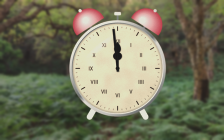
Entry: h=11 m=59
